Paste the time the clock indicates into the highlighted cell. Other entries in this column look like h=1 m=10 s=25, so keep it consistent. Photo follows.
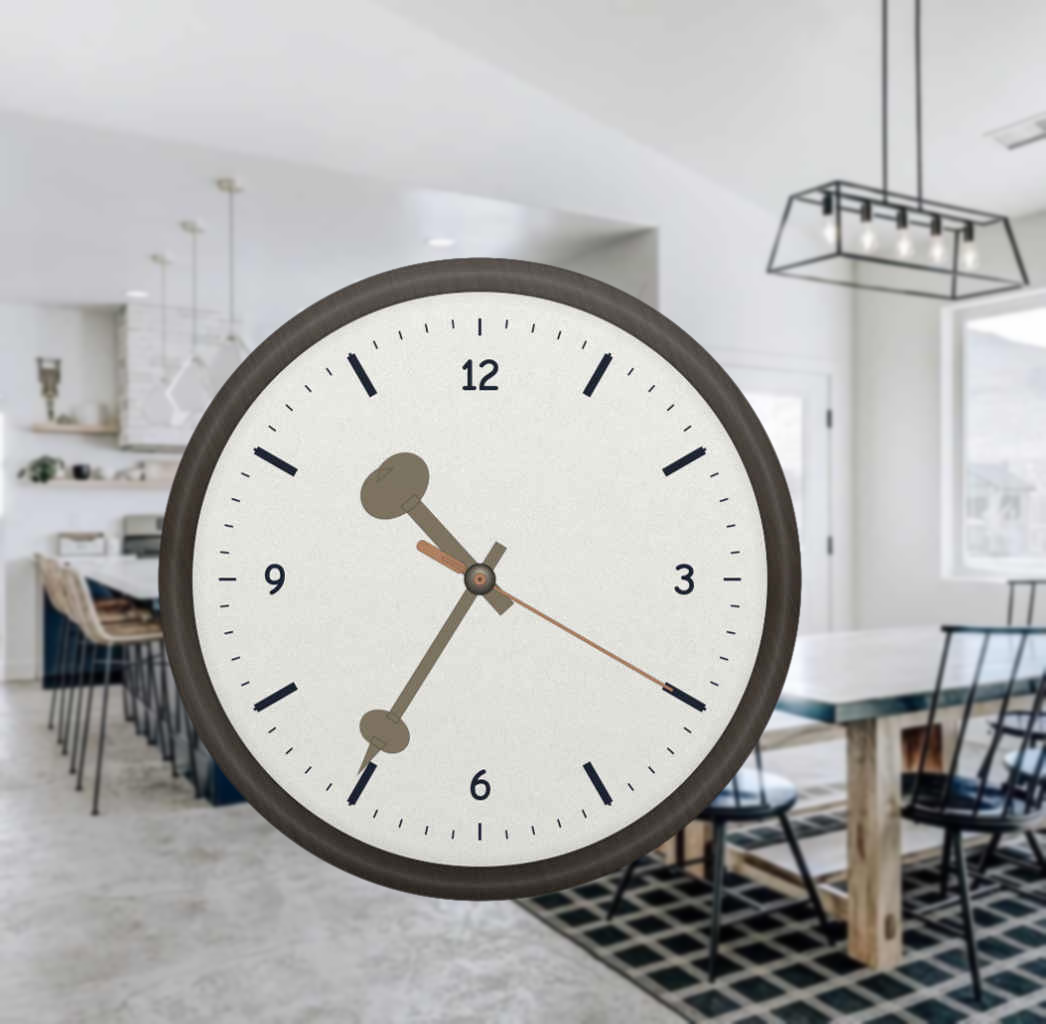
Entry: h=10 m=35 s=20
